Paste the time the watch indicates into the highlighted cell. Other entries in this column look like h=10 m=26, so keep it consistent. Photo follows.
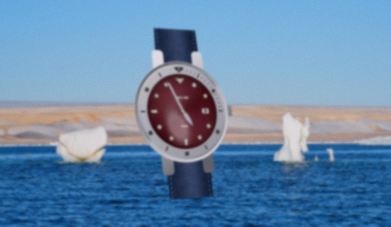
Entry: h=4 m=56
